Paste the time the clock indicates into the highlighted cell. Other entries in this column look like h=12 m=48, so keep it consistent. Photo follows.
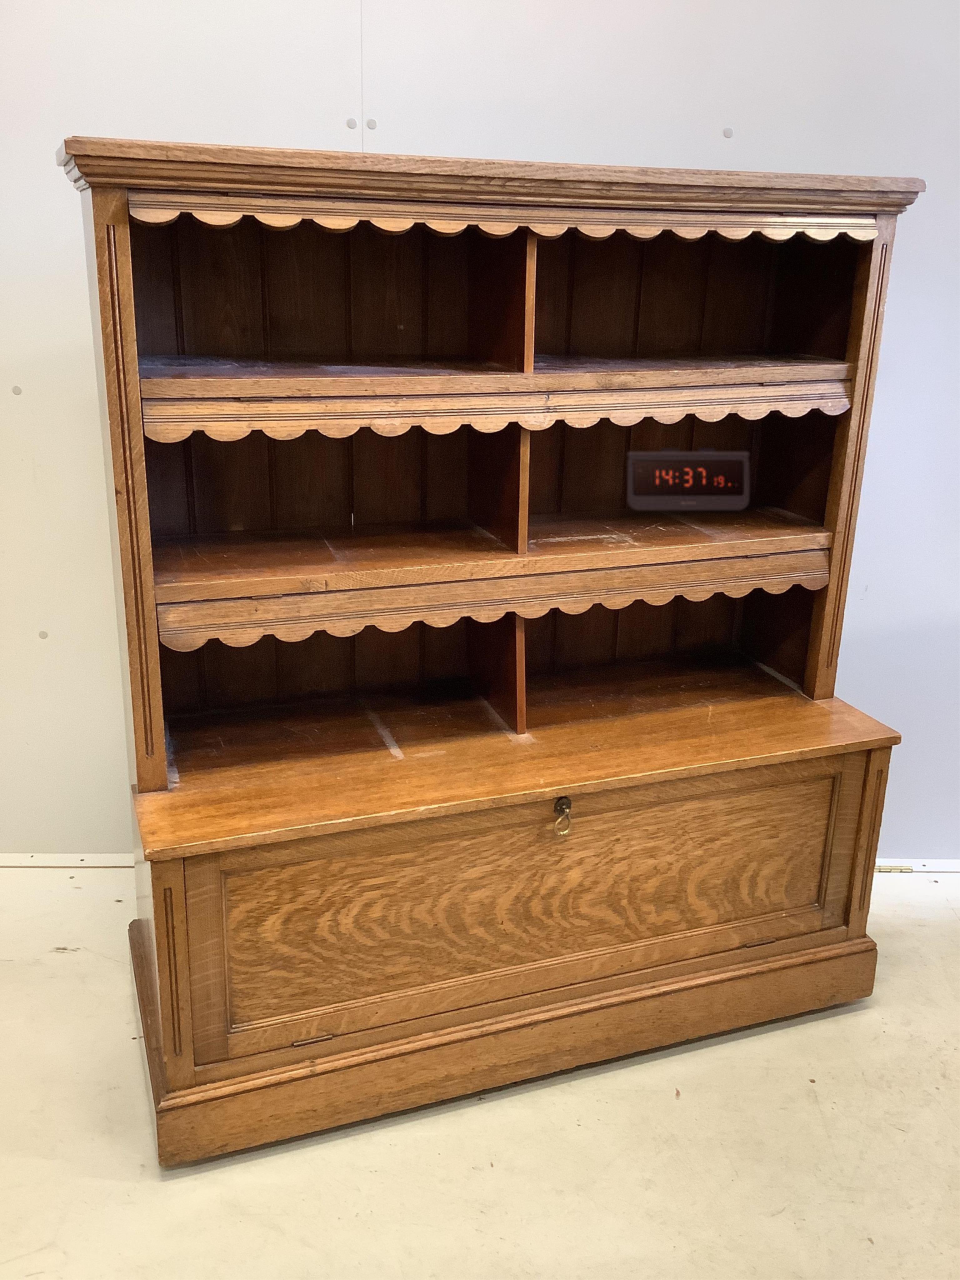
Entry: h=14 m=37
